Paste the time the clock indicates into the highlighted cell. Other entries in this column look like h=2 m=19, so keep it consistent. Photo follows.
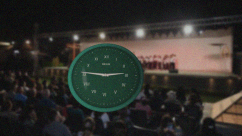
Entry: h=2 m=46
